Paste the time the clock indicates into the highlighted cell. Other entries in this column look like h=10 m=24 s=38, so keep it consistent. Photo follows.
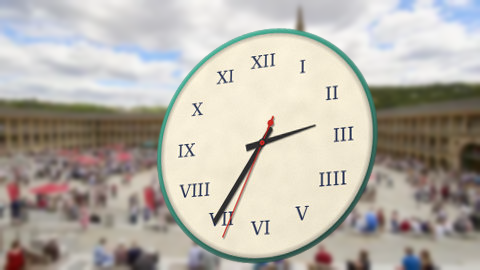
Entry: h=2 m=35 s=34
